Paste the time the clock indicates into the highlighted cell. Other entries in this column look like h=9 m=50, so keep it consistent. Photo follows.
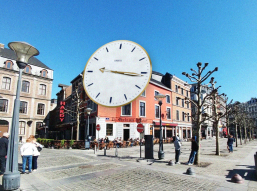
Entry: h=9 m=16
